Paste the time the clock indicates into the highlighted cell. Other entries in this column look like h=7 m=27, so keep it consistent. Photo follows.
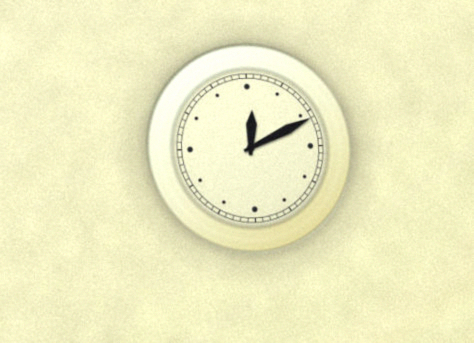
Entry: h=12 m=11
